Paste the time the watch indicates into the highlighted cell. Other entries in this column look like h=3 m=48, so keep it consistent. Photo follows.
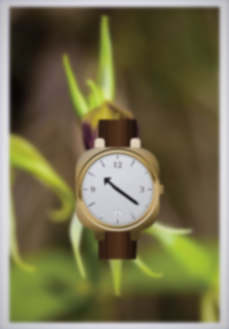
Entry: h=10 m=21
